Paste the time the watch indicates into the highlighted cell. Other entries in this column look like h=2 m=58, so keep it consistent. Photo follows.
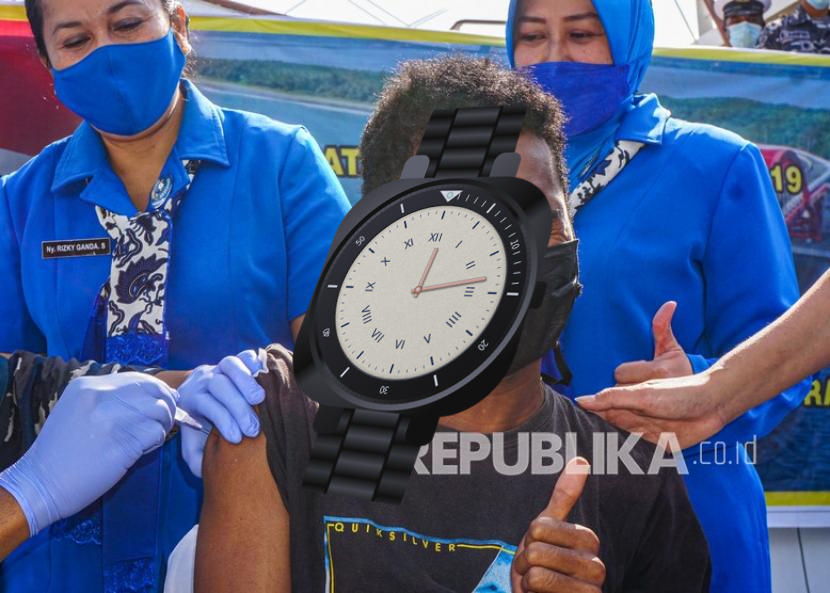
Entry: h=12 m=13
